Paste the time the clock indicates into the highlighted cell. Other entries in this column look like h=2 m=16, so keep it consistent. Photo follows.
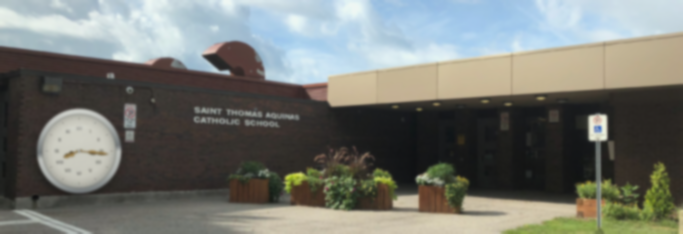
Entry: h=8 m=16
